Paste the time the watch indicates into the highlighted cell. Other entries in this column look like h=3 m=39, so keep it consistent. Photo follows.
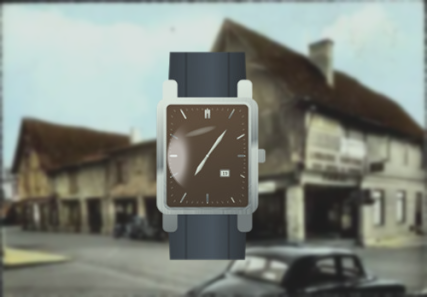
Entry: h=7 m=6
